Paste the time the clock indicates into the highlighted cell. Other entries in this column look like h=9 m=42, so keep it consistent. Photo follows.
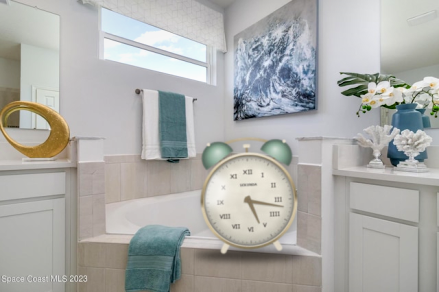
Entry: h=5 m=17
